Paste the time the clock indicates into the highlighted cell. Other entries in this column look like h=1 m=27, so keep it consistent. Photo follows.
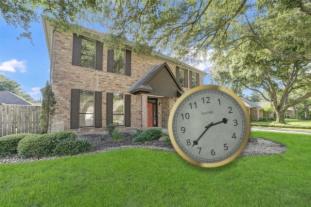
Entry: h=2 m=38
